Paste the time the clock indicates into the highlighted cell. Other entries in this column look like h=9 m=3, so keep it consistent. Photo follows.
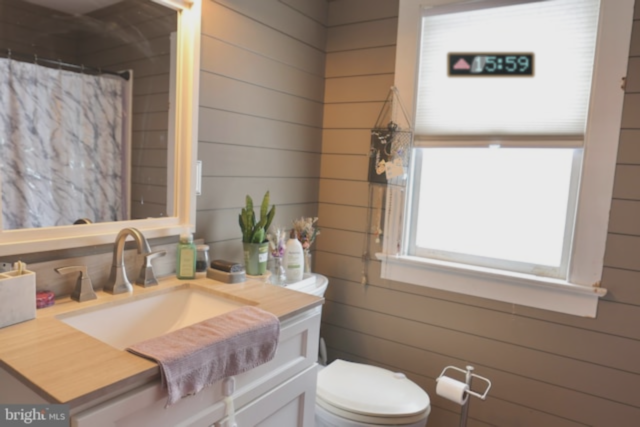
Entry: h=15 m=59
